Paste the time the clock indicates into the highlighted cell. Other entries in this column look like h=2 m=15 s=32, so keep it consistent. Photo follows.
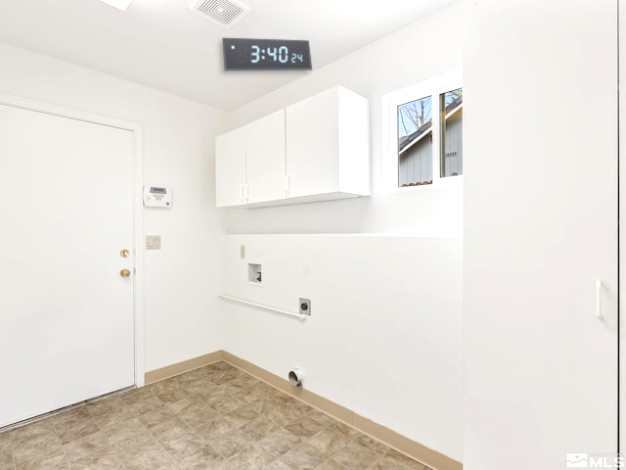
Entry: h=3 m=40 s=24
